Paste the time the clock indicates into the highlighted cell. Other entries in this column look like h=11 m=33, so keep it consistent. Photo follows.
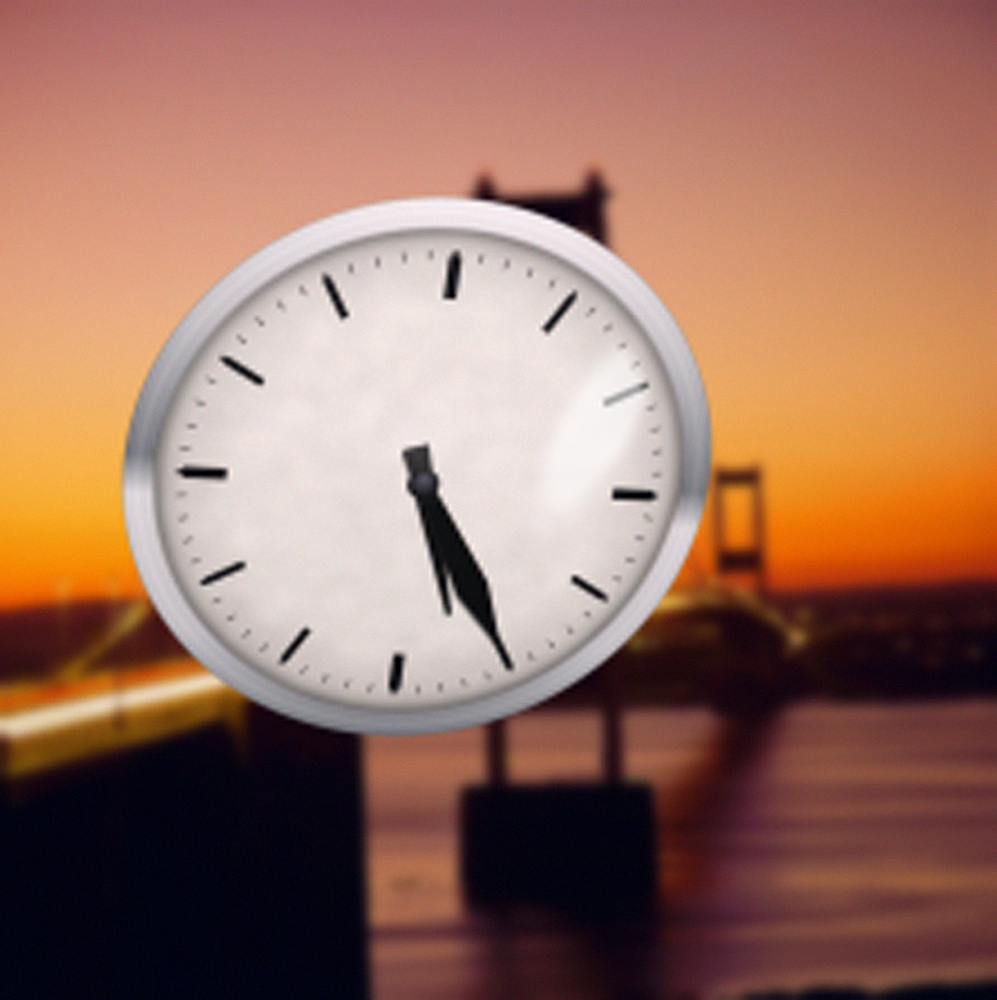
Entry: h=5 m=25
